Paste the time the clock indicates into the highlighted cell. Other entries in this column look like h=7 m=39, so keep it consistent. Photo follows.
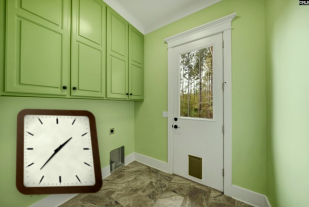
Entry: h=1 m=37
